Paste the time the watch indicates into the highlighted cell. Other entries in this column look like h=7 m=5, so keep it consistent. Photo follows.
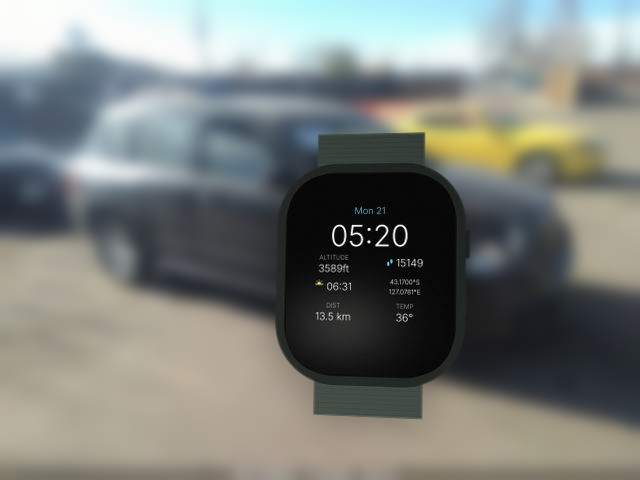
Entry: h=5 m=20
